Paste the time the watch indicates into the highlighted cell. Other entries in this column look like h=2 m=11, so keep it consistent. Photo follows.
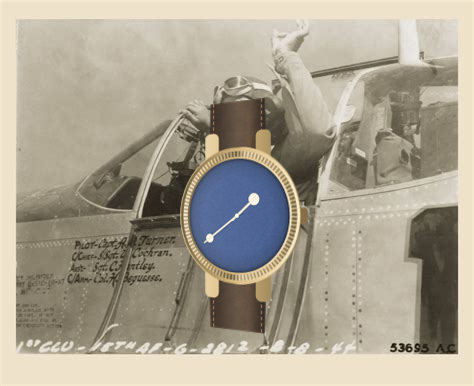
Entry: h=1 m=39
